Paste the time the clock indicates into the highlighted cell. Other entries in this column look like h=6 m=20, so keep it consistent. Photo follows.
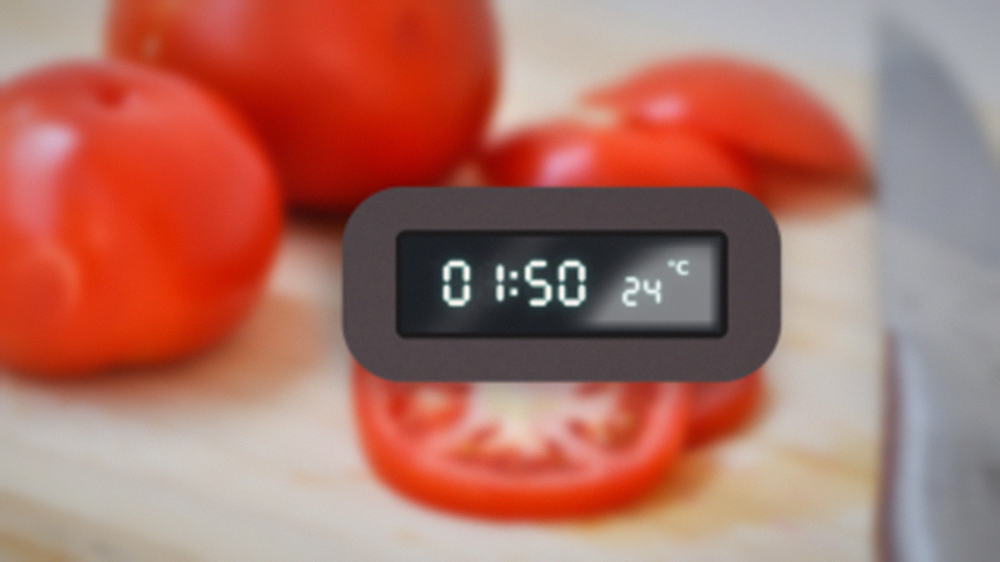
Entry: h=1 m=50
